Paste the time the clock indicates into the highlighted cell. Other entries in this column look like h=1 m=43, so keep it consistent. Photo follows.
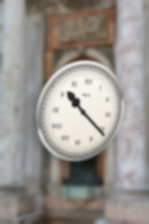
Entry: h=10 m=21
